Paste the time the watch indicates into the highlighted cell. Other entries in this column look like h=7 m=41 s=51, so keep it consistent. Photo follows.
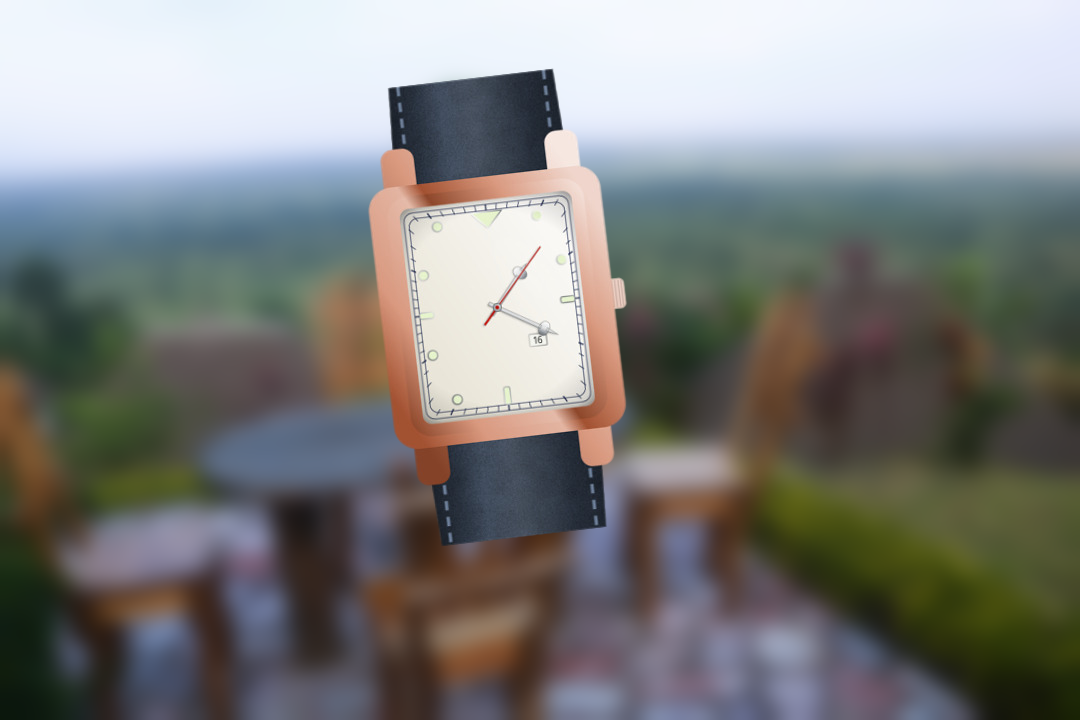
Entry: h=1 m=20 s=7
